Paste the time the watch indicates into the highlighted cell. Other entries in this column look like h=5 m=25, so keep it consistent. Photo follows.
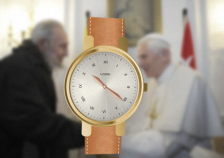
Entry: h=10 m=21
